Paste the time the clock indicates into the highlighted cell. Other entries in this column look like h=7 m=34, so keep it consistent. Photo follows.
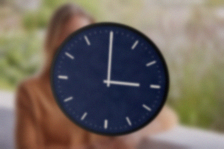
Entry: h=3 m=0
